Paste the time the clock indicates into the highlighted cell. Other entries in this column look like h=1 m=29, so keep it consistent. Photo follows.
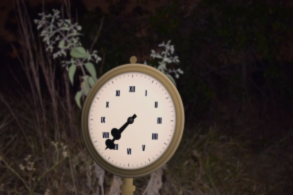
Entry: h=7 m=37
